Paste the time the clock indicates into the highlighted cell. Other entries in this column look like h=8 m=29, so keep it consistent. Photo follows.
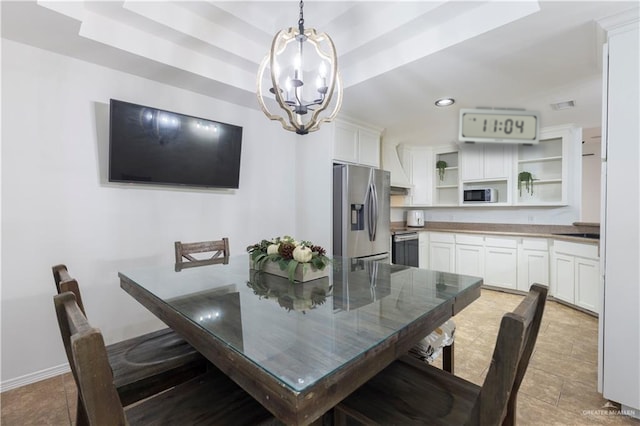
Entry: h=11 m=4
